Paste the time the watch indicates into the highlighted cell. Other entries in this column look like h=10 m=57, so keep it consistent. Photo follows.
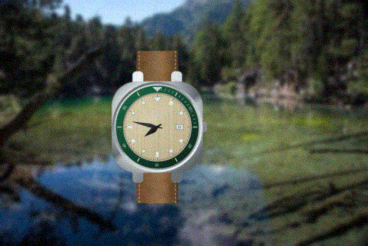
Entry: h=7 m=47
